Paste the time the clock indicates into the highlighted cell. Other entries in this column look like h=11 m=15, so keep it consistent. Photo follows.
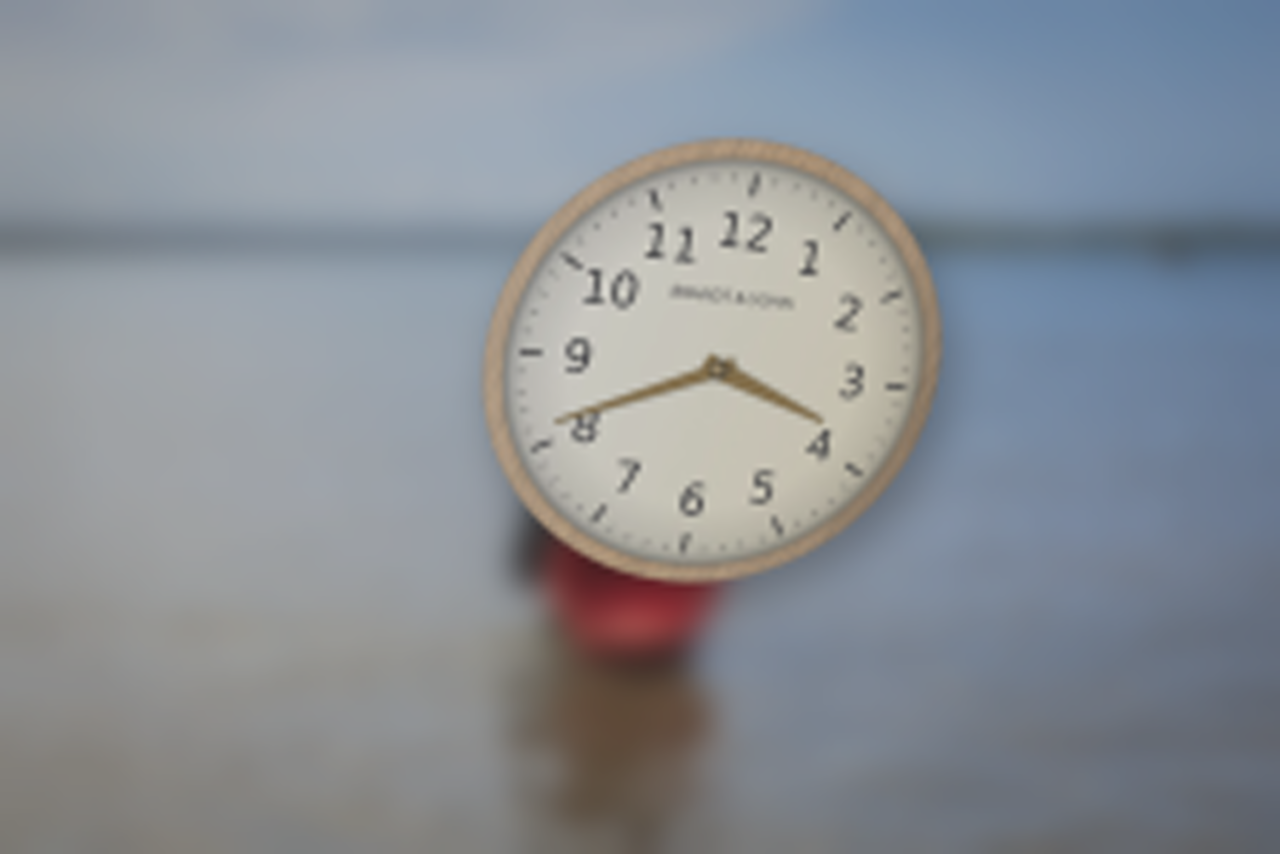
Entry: h=3 m=41
